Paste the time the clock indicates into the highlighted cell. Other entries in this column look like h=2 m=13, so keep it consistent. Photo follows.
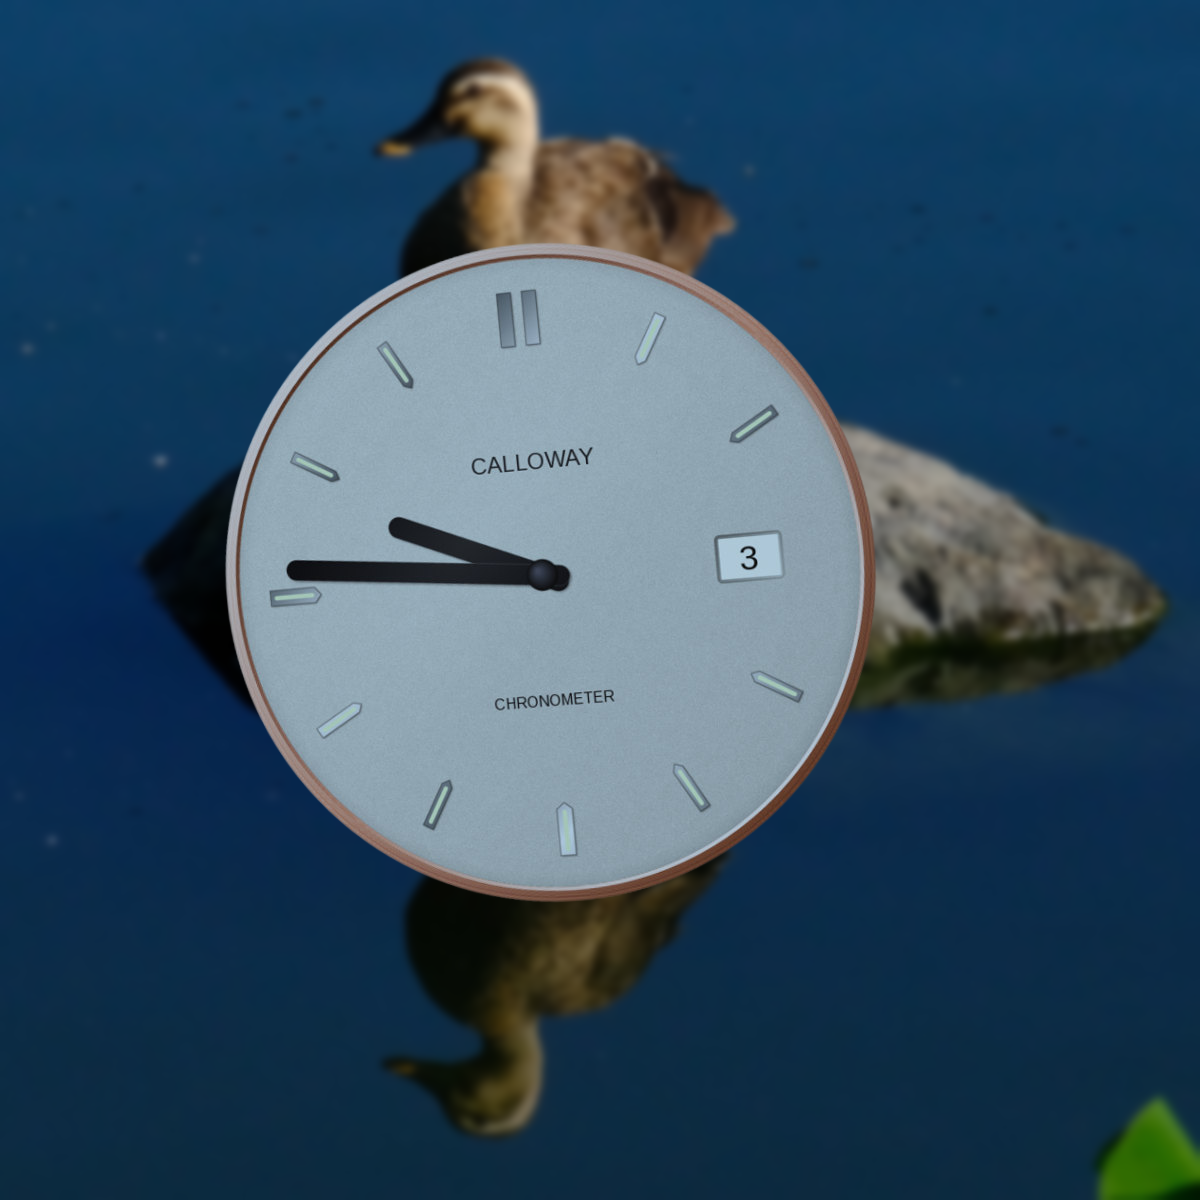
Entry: h=9 m=46
